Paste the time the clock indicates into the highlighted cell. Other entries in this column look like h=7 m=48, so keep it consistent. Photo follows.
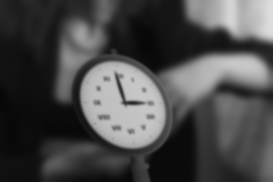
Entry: h=2 m=59
